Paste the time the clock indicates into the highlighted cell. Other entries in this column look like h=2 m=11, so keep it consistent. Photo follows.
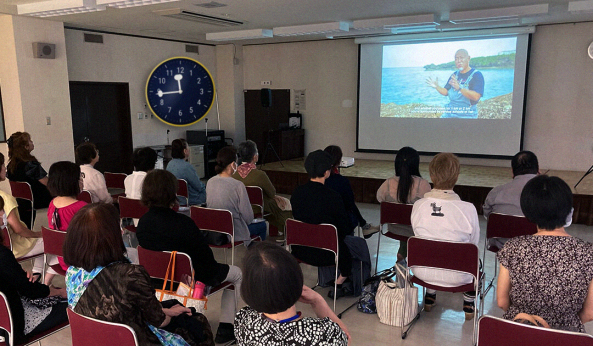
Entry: h=11 m=44
